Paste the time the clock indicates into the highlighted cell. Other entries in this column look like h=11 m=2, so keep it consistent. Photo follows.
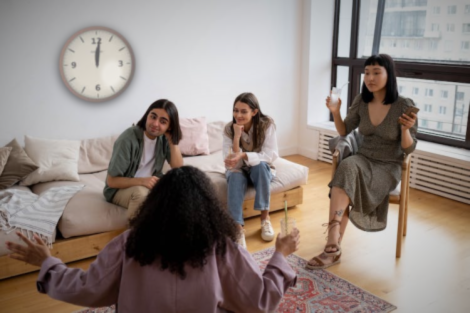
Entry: h=12 m=1
